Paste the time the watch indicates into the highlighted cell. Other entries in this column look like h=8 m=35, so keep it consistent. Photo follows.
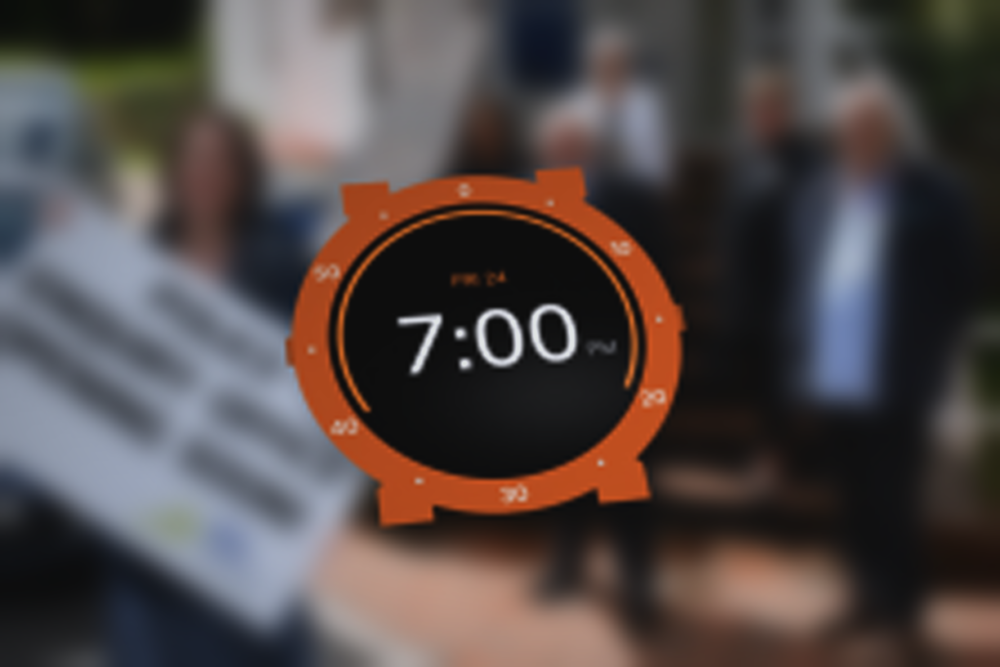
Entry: h=7 m=0
